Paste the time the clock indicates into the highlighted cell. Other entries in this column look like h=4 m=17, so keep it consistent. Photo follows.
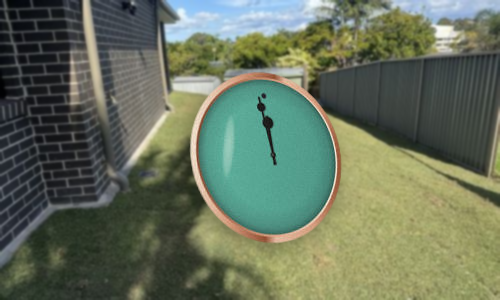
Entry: h=11 m=59
